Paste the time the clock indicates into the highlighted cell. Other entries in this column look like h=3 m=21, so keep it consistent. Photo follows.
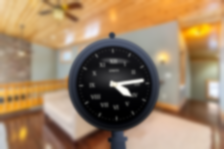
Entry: h=4 m=14
